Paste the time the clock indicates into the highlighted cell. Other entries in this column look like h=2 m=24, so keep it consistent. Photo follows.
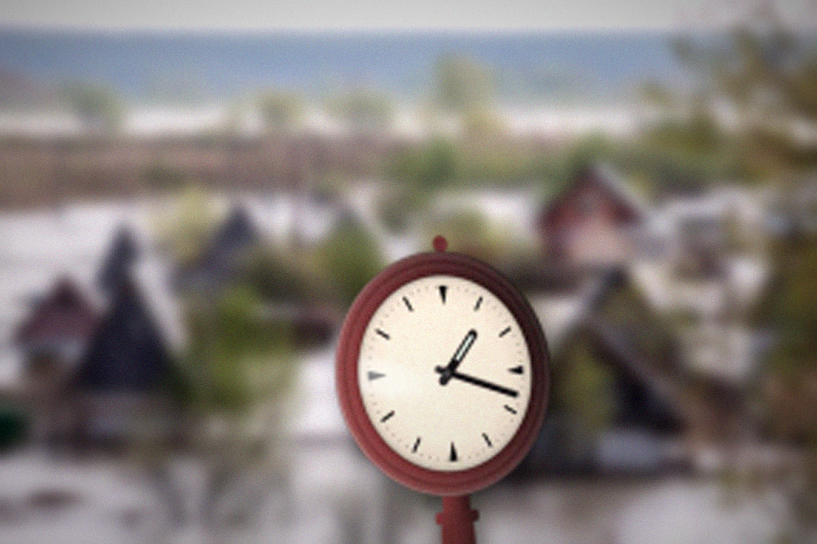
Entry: h=1 m=18
